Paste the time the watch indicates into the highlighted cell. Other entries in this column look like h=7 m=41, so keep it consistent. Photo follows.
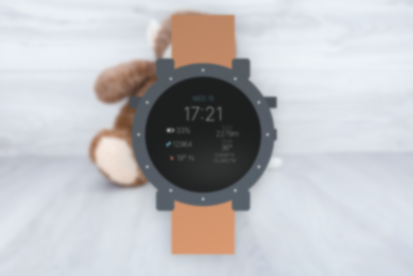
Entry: h=17 m=21
